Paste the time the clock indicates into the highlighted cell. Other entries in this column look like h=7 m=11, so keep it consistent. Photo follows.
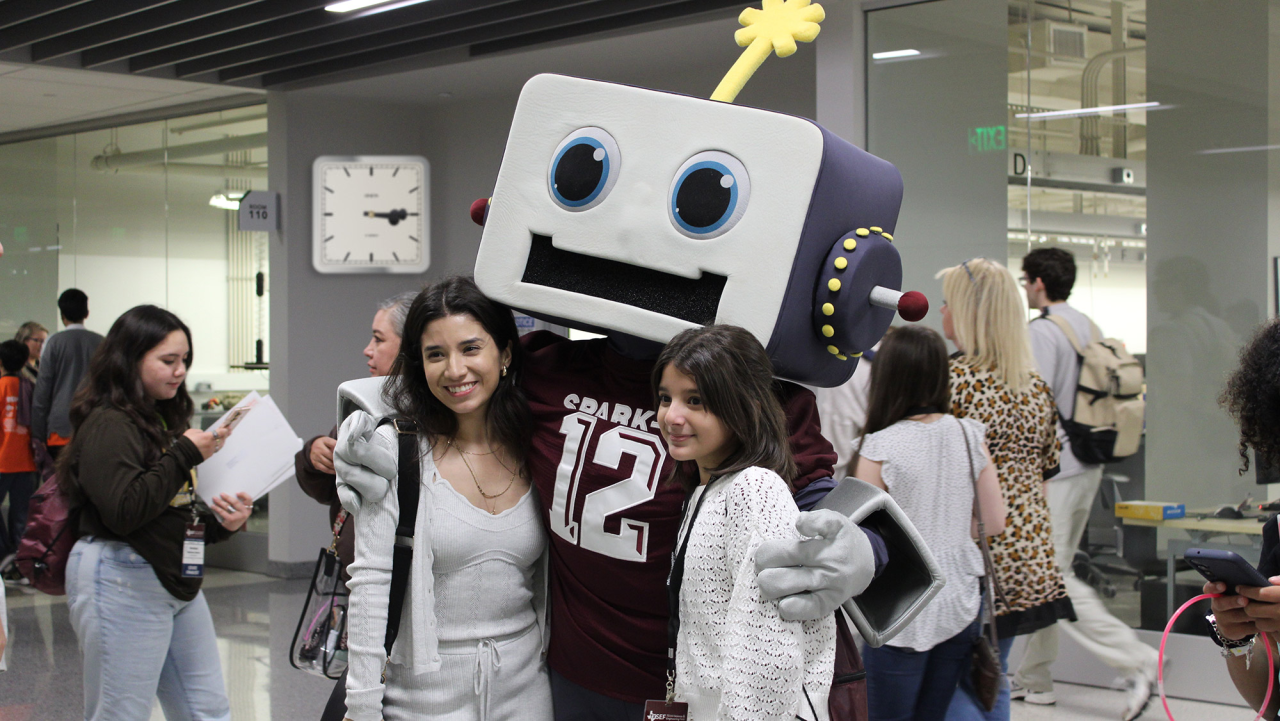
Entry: h=3 m=15
